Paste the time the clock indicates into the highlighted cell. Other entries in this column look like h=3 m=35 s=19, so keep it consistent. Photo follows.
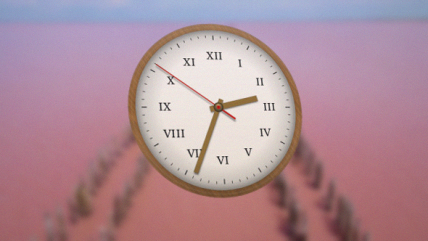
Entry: h=2 m=33 s=51
